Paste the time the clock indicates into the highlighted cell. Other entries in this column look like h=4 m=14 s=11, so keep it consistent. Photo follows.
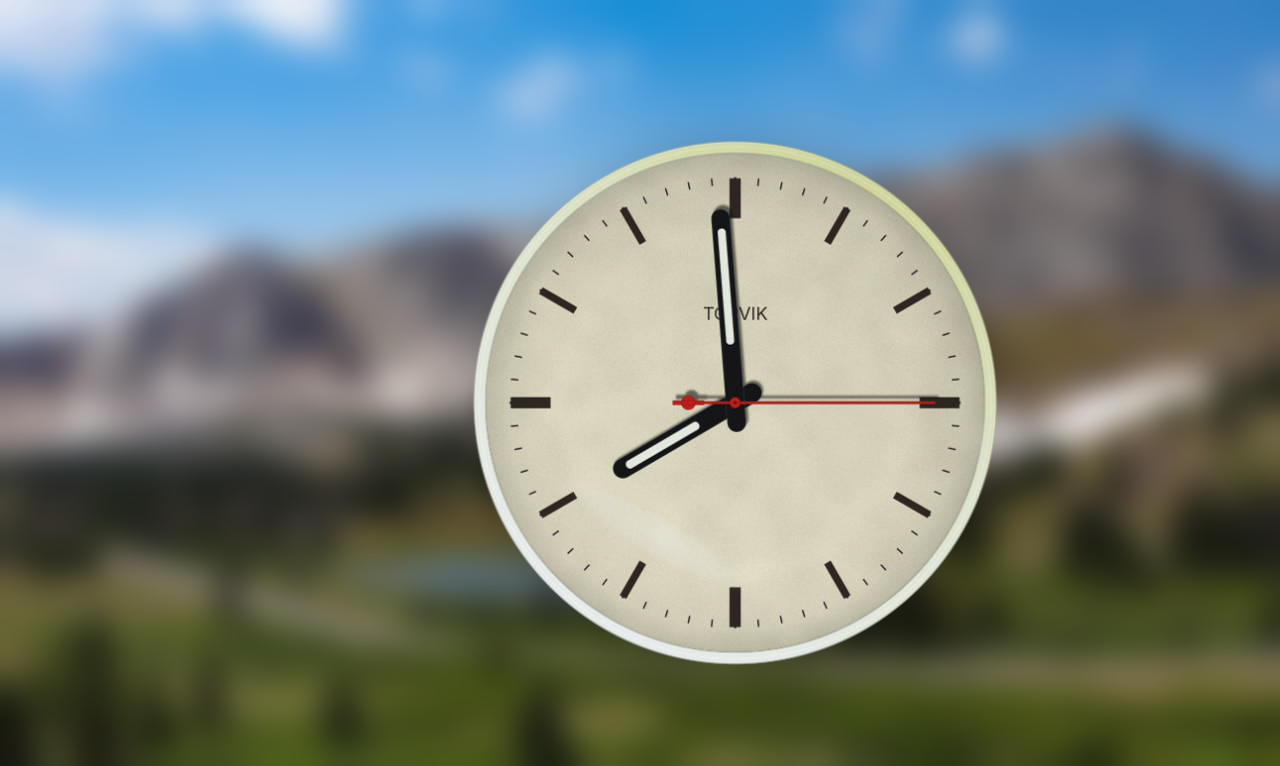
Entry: h=7 m=59 s=15
